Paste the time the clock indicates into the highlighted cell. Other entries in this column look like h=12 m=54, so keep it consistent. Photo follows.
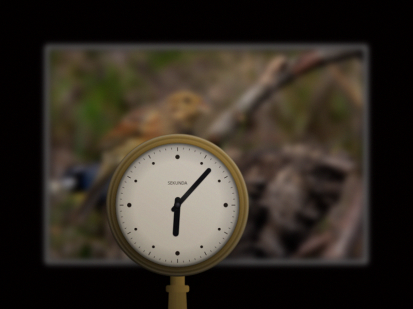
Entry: h=6 m=7
